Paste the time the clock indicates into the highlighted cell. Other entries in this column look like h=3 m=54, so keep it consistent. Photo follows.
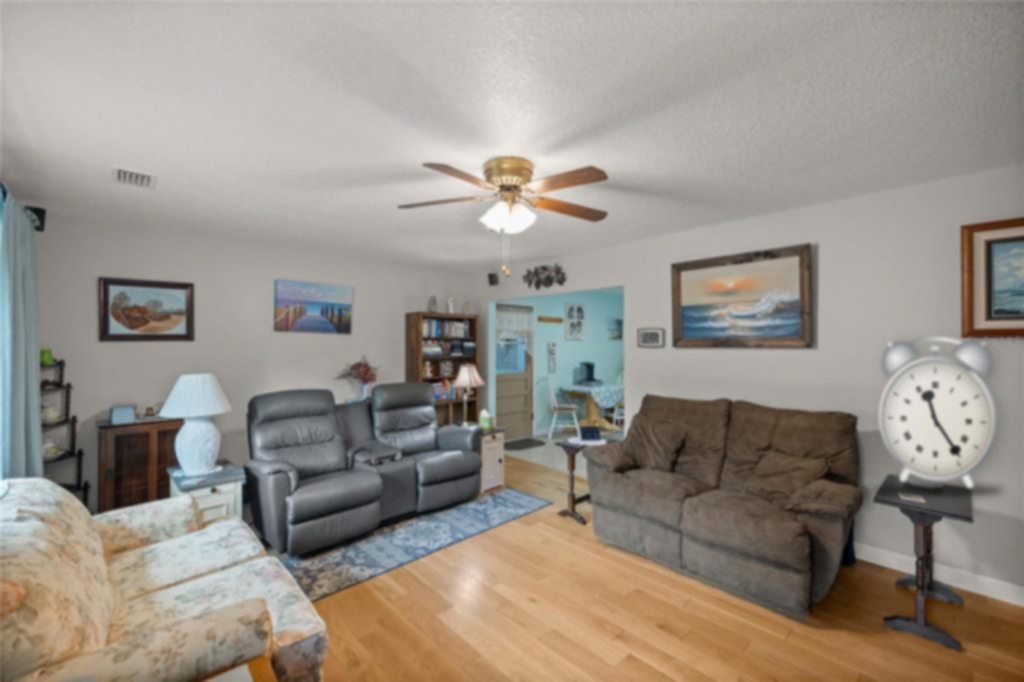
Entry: h=11 m=24
